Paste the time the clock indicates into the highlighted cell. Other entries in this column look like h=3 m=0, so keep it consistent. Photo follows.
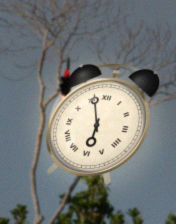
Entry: h=5 m=56
